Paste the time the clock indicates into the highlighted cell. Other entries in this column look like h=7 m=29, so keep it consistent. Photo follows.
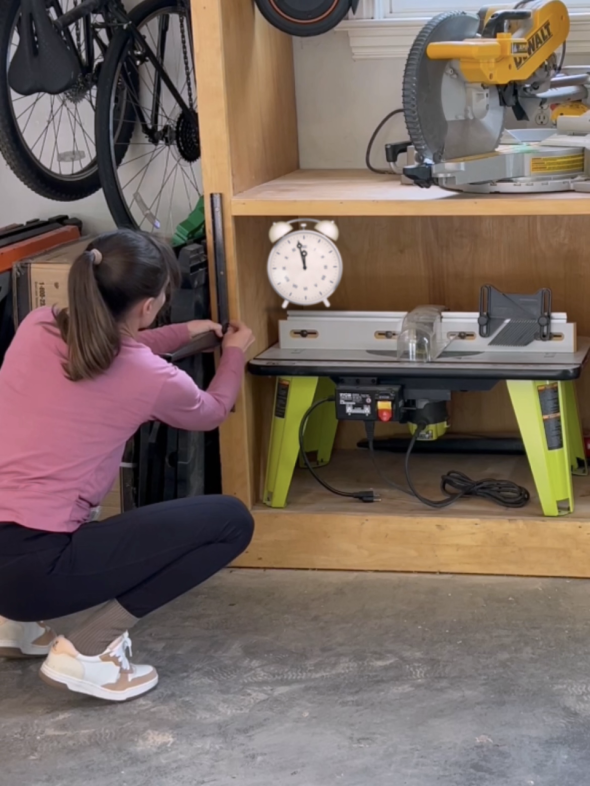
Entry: h=11 m=58
